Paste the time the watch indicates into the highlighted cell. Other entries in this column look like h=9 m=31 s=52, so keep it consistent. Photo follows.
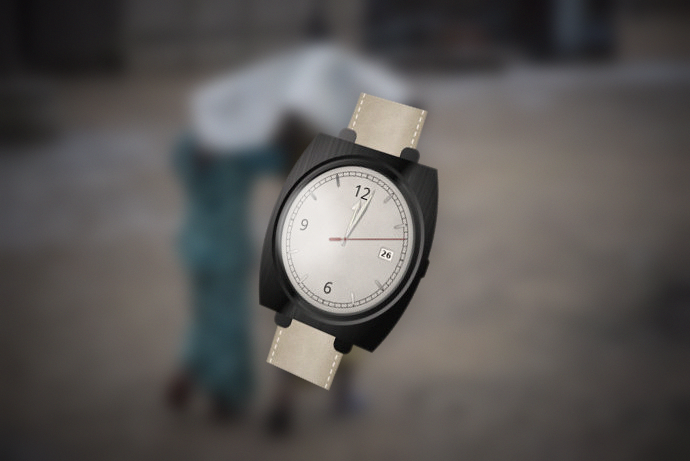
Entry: h=12 m=2 s=12
